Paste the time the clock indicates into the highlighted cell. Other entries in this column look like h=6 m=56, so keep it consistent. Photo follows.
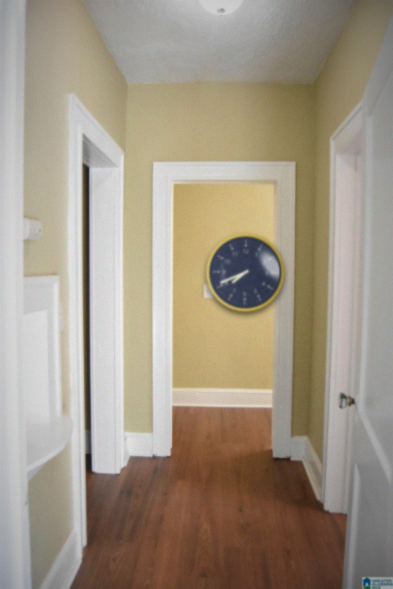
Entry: h=7 m=41
